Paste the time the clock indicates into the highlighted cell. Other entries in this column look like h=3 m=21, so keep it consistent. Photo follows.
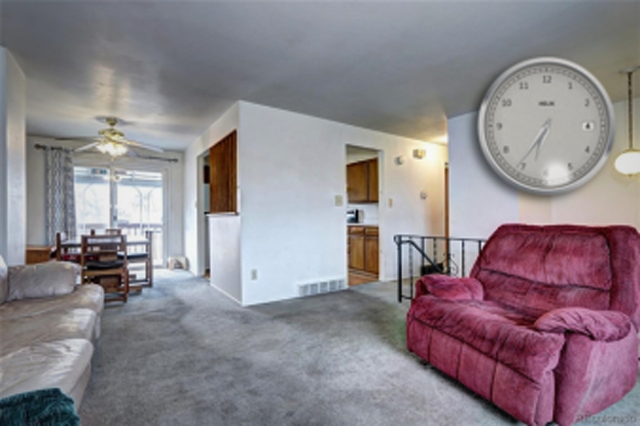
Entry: h=6 m=36
